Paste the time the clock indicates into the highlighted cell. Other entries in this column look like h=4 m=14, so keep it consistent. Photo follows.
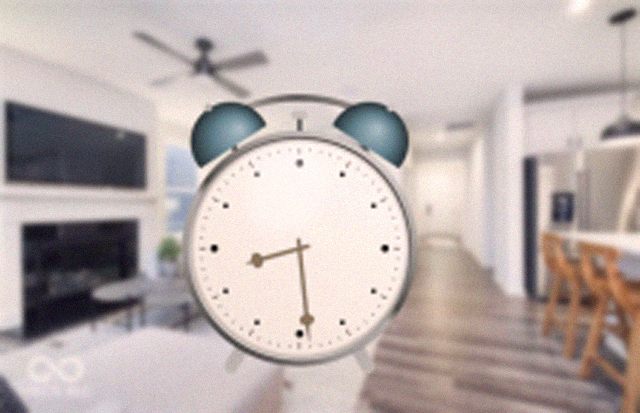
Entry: h=8 m=29
